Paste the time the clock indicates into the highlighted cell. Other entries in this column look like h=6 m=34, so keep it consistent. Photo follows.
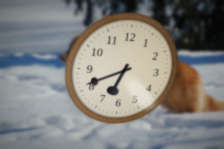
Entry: h=6 m=41
